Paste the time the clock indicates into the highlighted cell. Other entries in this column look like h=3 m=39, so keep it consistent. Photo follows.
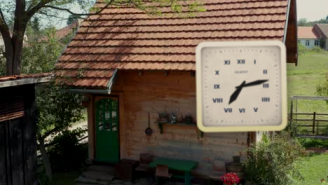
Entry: h=7 m=13
